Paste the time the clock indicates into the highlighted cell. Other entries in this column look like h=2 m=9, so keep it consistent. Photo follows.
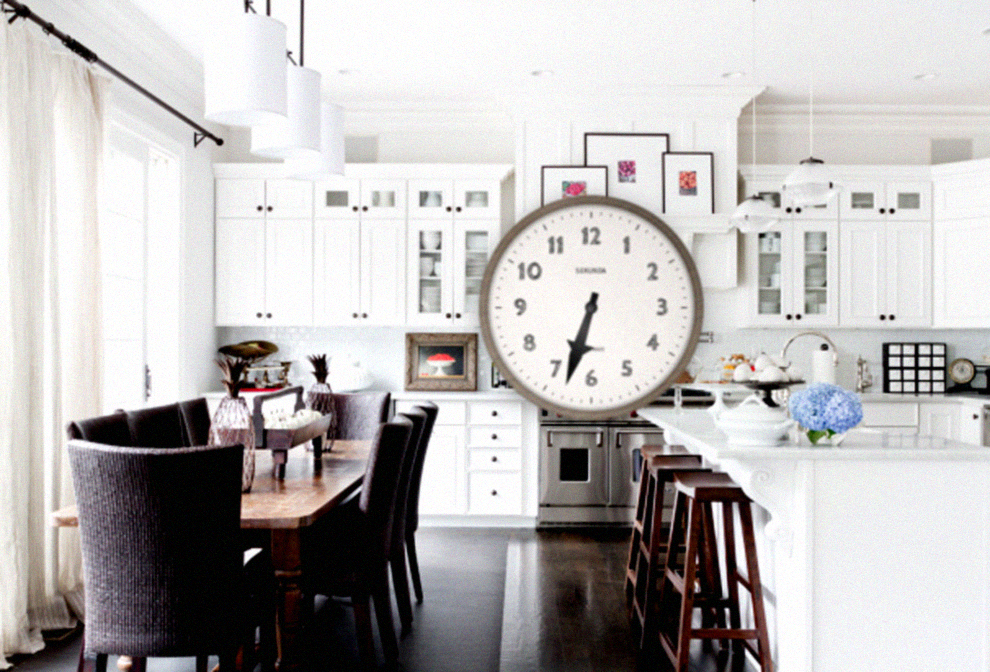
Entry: h=6 m=33
